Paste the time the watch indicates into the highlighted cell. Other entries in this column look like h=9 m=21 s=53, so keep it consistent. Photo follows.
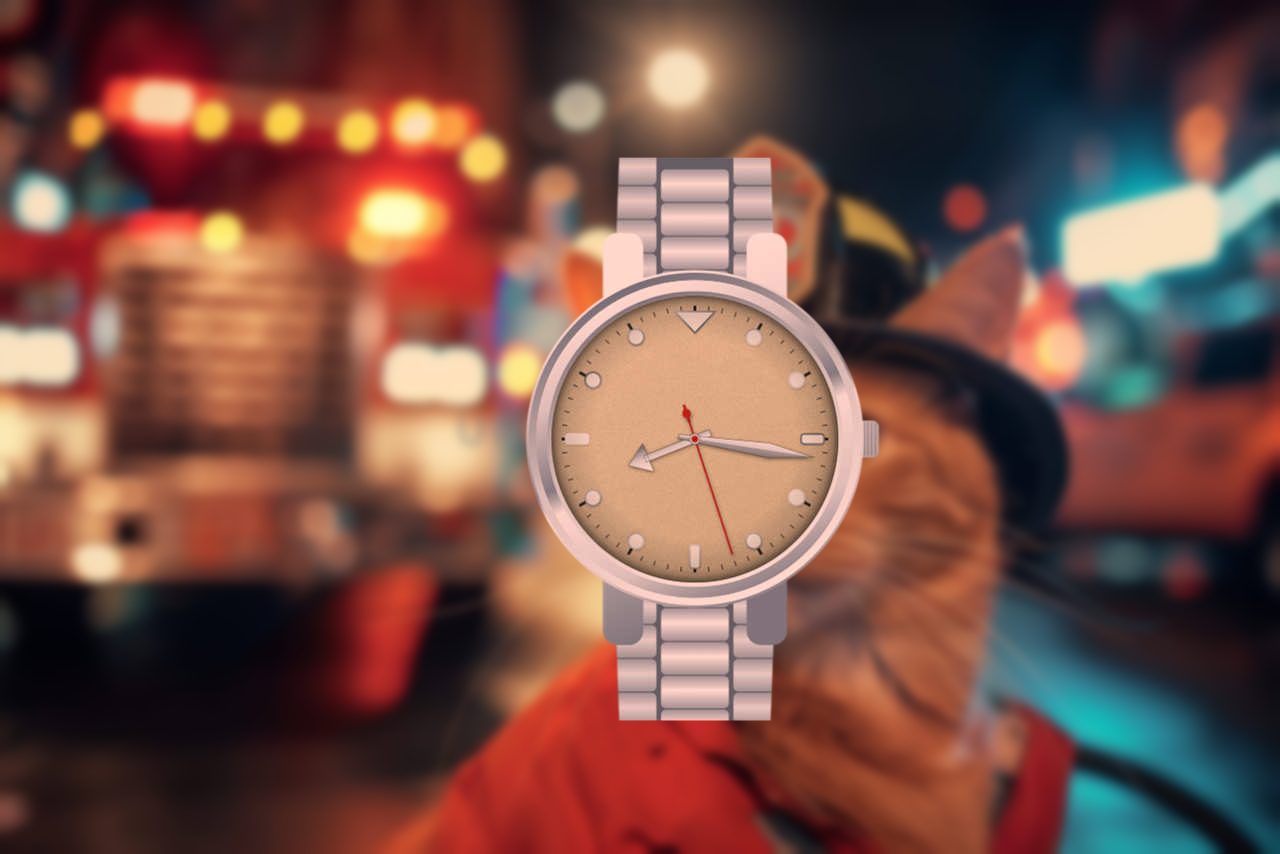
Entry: h=8 m=16 s=27
